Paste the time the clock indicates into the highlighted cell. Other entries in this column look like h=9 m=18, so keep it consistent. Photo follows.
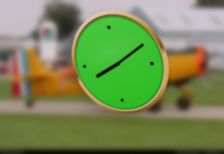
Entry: h=8 m=10
